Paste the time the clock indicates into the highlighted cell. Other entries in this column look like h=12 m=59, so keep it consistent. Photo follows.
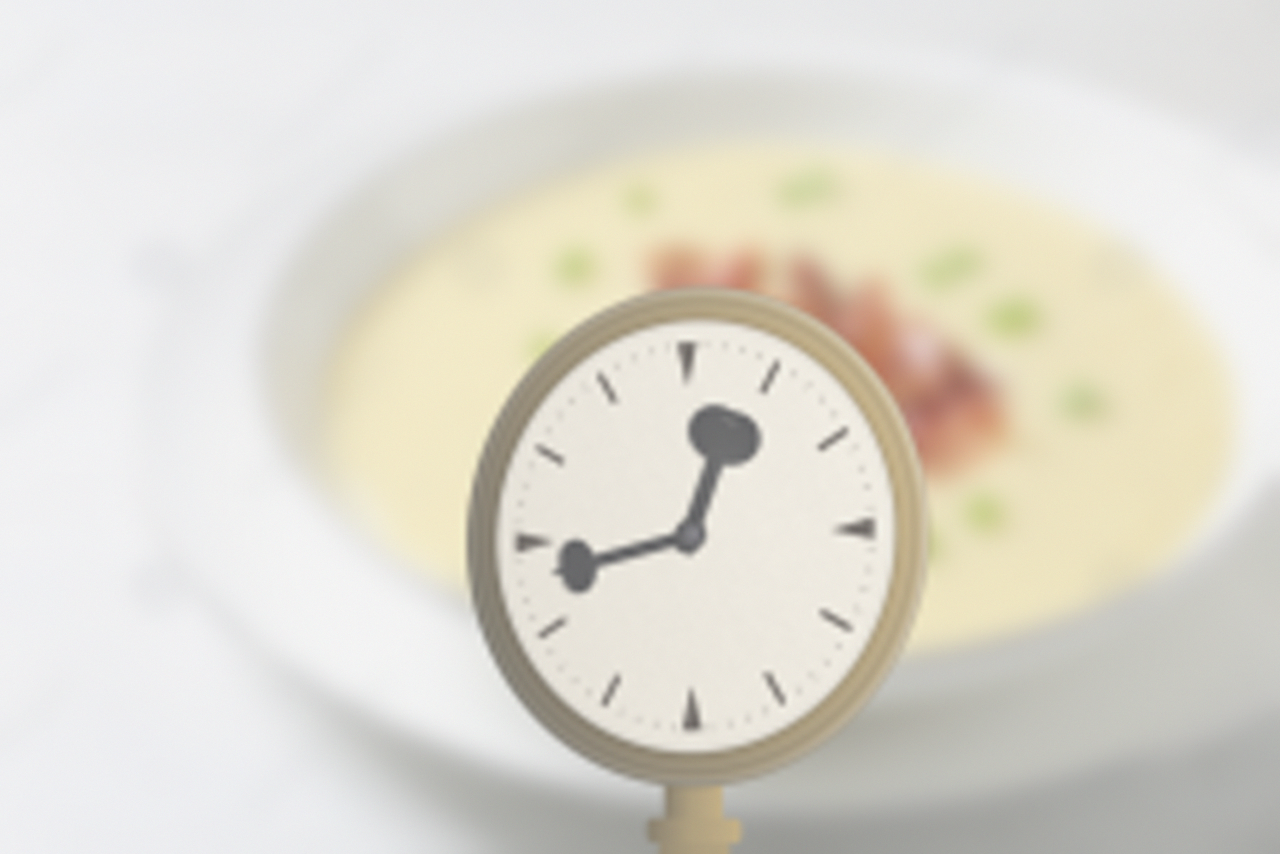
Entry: h=12 m=43
